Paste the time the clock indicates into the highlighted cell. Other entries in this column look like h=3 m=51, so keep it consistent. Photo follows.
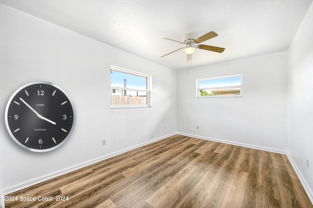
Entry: h=3 m=52
